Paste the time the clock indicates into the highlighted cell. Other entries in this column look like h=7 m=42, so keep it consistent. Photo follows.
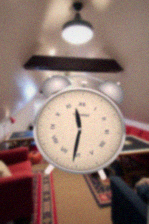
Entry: h=11 m=31
